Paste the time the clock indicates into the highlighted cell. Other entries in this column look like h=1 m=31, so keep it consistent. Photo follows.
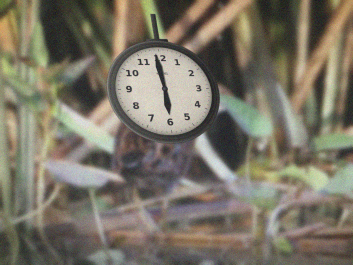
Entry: h=5 m=59
